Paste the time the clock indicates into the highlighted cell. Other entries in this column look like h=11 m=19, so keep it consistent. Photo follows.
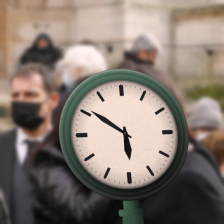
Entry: h=5 m=51
